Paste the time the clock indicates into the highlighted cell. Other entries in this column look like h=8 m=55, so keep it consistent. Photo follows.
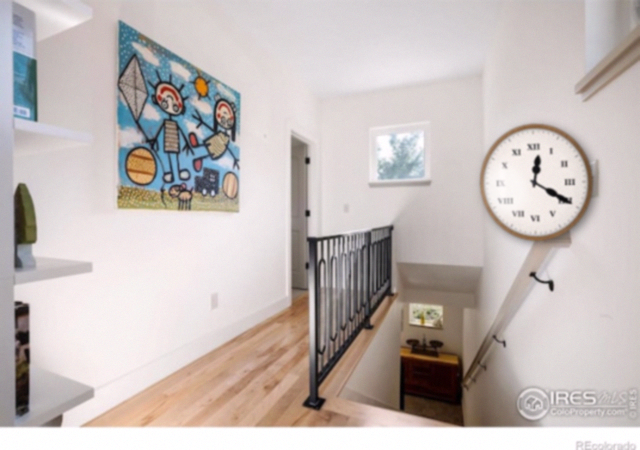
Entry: h=12 m=20
